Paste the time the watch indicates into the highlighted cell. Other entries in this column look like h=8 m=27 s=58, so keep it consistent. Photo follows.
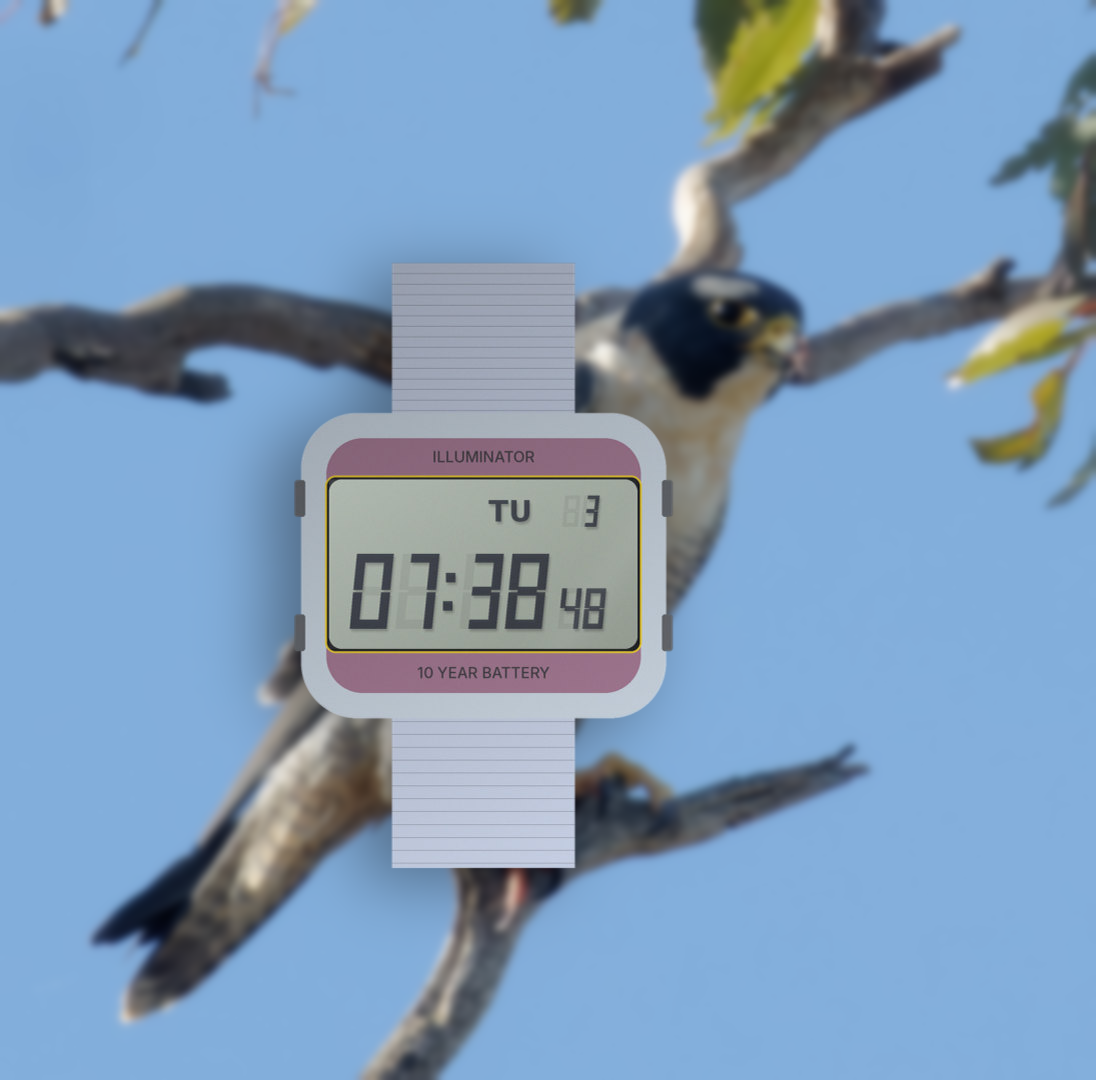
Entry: h=7 m=38 s=48
